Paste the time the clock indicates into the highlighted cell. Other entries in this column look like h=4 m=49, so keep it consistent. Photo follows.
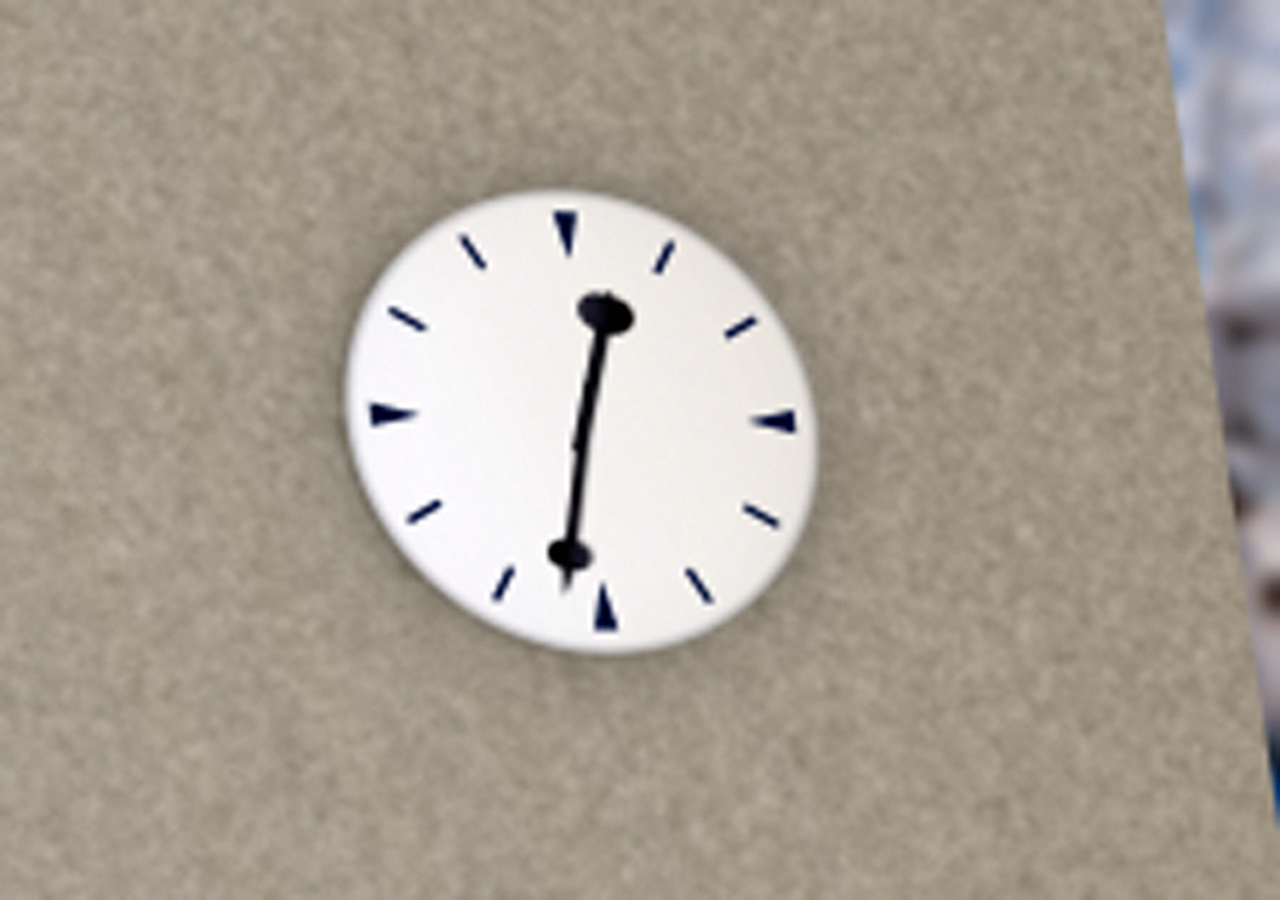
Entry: h=12 m=32
